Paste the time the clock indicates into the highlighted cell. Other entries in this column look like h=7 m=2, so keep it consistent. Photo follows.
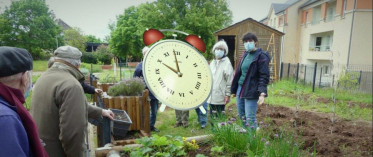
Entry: h=9 m=59
